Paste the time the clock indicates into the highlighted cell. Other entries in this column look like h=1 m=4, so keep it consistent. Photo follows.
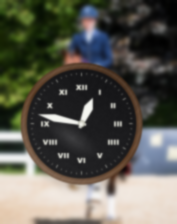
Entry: h=12 m=47
